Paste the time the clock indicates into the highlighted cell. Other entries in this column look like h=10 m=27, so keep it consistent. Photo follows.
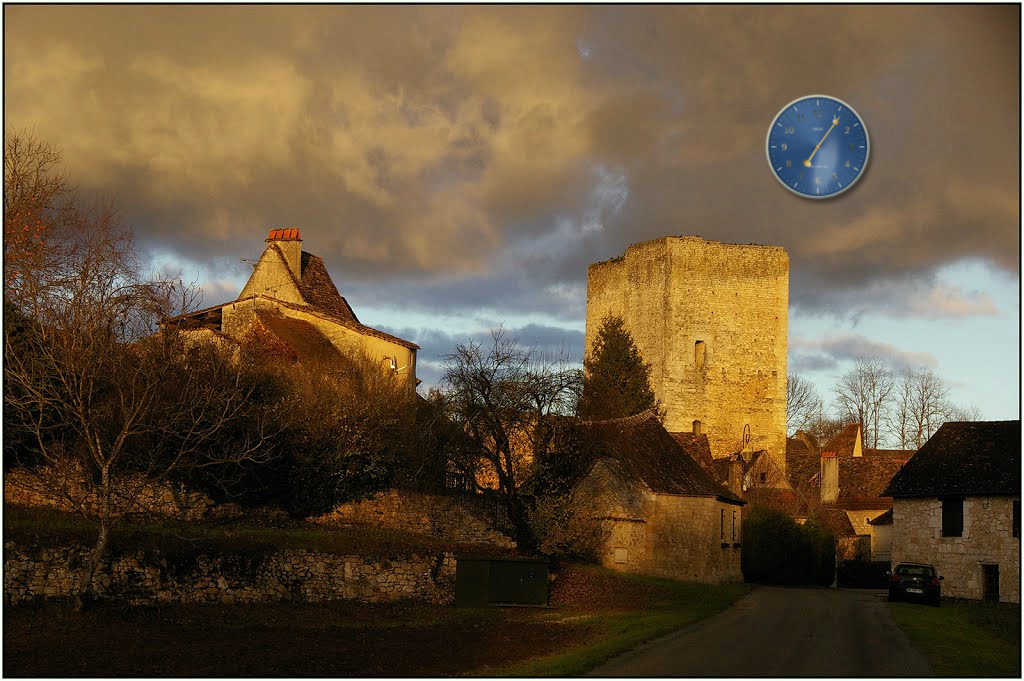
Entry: h=7 m=6
